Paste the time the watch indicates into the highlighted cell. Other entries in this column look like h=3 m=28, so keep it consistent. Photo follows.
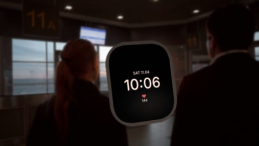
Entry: h=10 m=6
